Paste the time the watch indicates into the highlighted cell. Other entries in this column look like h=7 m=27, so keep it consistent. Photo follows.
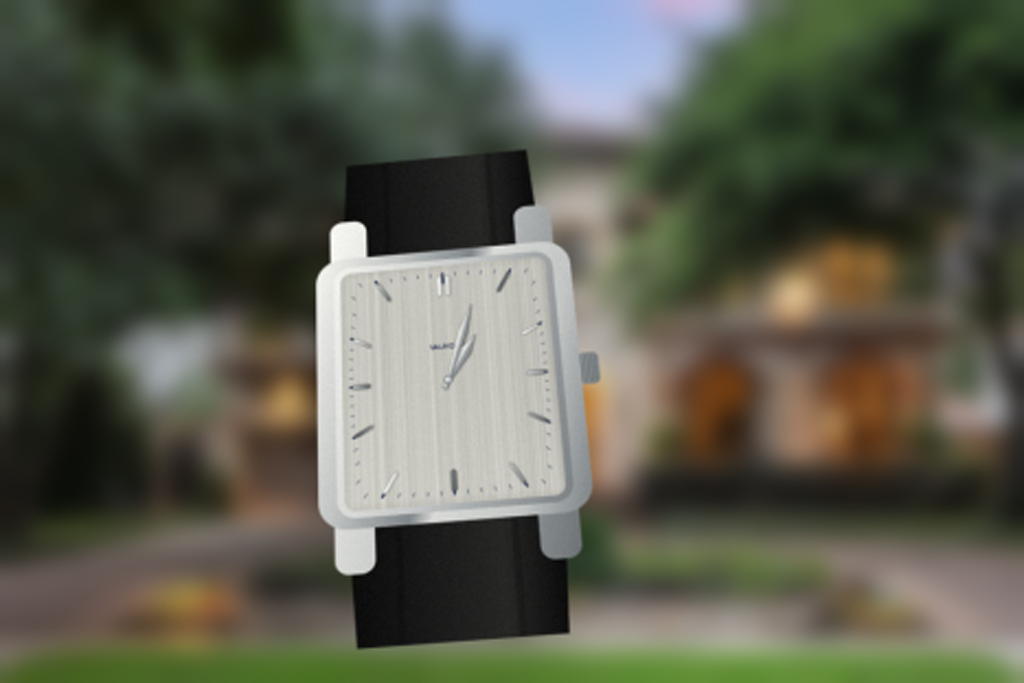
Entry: h=1 m=3
